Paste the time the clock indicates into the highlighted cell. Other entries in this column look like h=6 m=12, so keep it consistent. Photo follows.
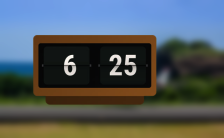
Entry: h=6 m=25
